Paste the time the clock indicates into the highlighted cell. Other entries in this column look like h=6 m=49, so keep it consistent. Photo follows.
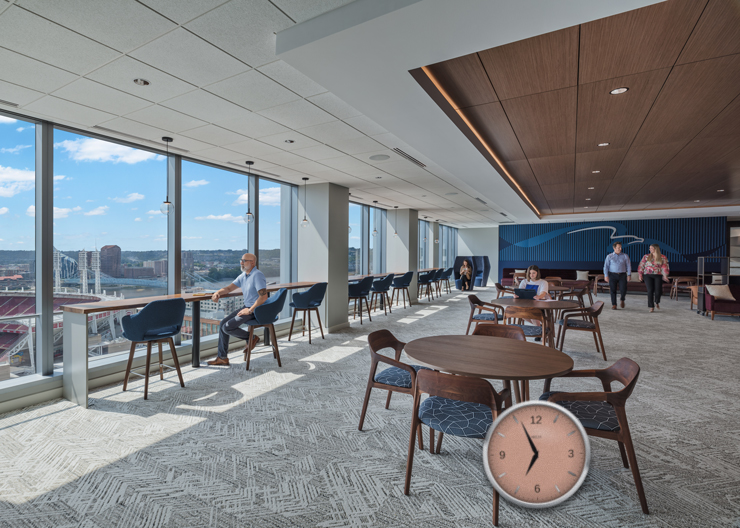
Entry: h=6 m=56
